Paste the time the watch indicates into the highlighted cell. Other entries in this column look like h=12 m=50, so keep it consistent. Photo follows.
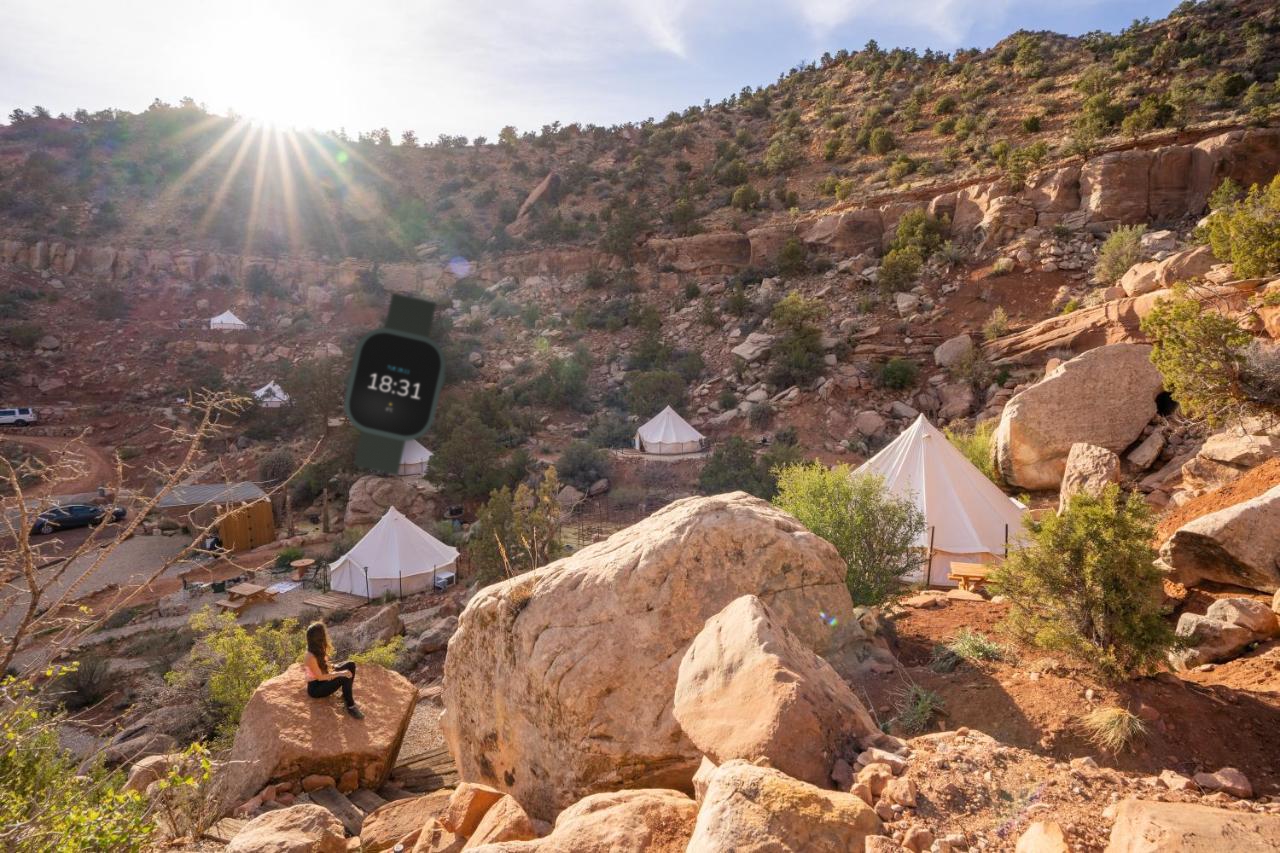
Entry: h=18 m=31
